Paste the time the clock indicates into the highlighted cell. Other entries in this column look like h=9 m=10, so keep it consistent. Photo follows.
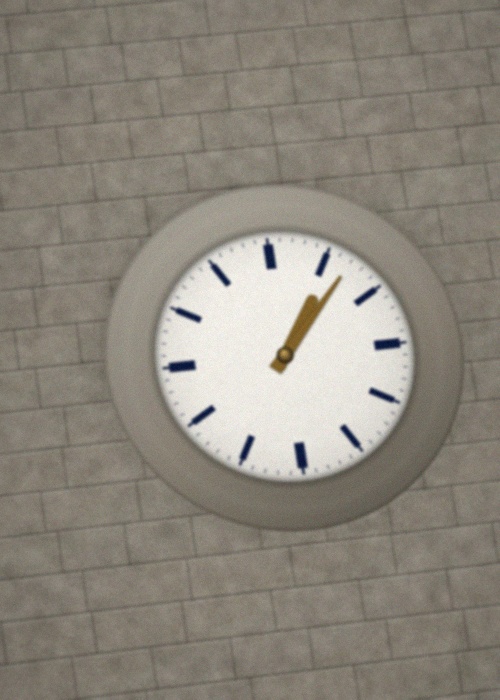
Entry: h=1 m=7
